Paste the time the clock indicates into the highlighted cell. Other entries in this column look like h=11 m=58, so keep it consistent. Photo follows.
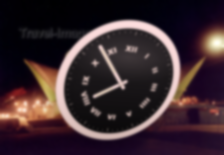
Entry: h=7 m=53
